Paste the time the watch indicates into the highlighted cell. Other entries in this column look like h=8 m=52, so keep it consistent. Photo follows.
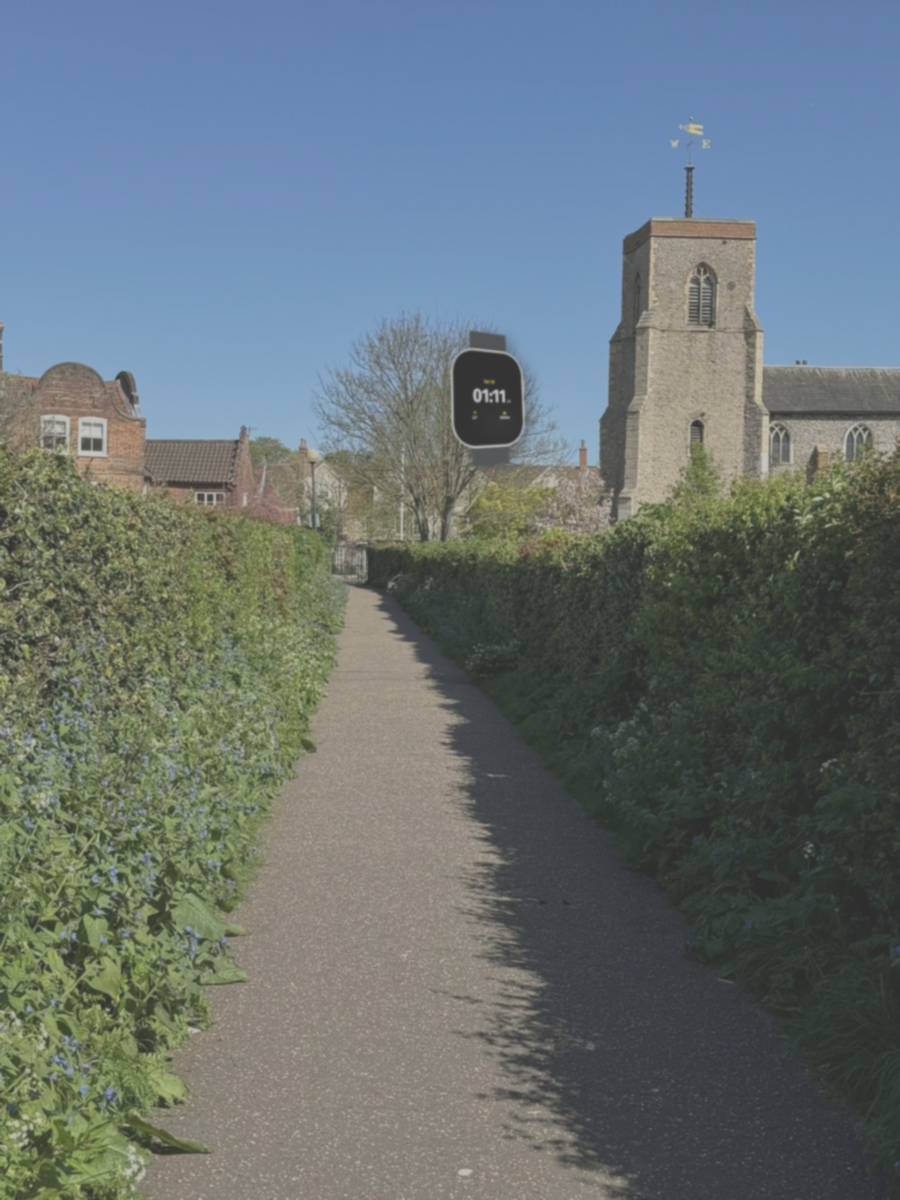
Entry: h=1 m=11
